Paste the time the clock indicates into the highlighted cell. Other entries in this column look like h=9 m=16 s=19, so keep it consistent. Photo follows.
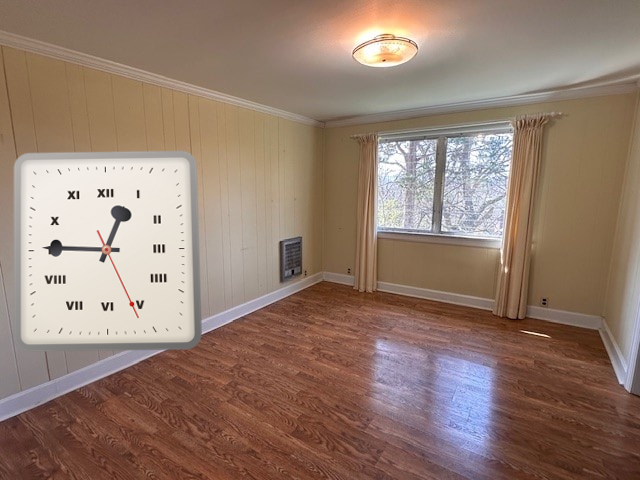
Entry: h=12 m=45 s=26
